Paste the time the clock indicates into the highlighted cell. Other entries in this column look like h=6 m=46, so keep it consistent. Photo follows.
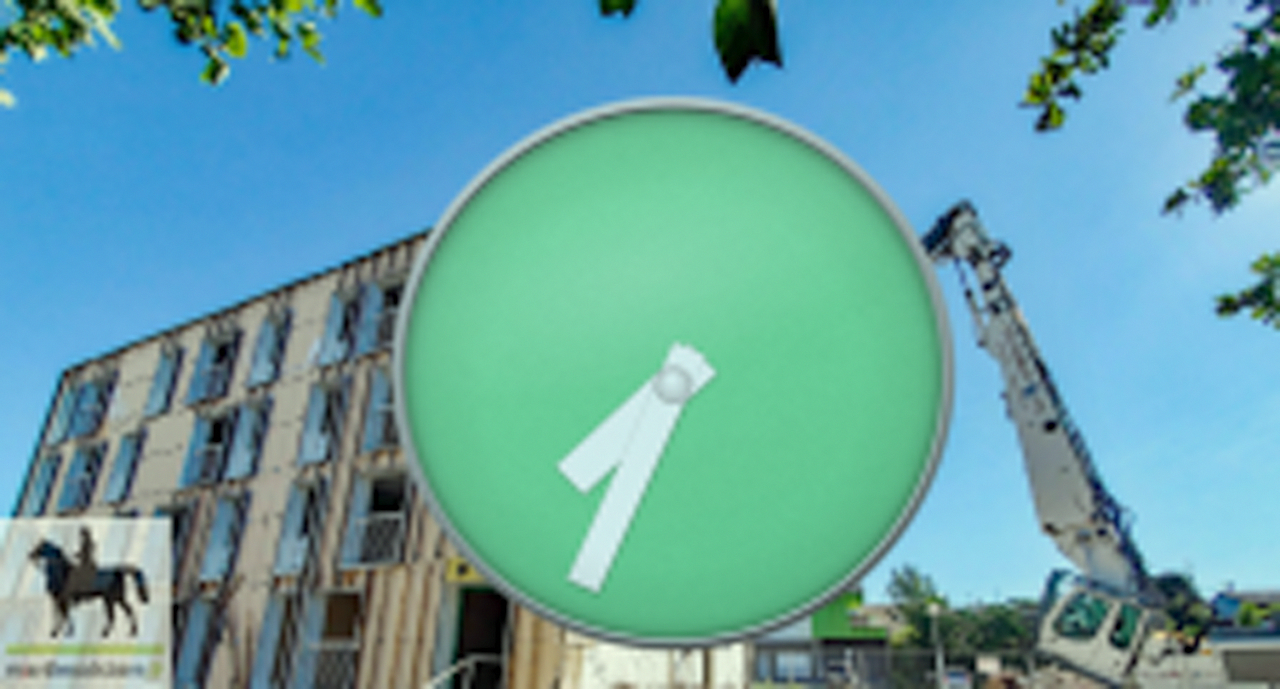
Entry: h=7 m=34
